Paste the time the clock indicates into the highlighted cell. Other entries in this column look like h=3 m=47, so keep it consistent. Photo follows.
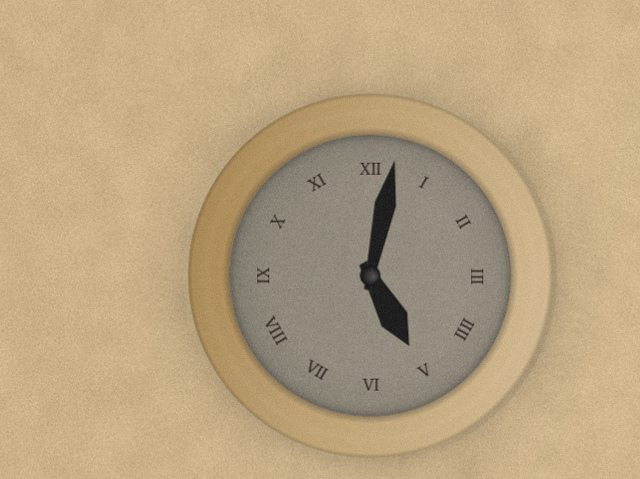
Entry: h=5 m=2
